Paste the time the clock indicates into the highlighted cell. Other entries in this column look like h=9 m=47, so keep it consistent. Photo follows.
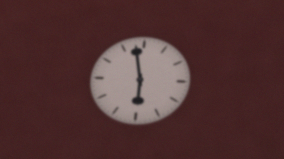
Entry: h=5 m=58
